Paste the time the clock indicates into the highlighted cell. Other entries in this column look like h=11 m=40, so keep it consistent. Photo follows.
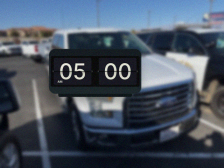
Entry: h=5 m=0
